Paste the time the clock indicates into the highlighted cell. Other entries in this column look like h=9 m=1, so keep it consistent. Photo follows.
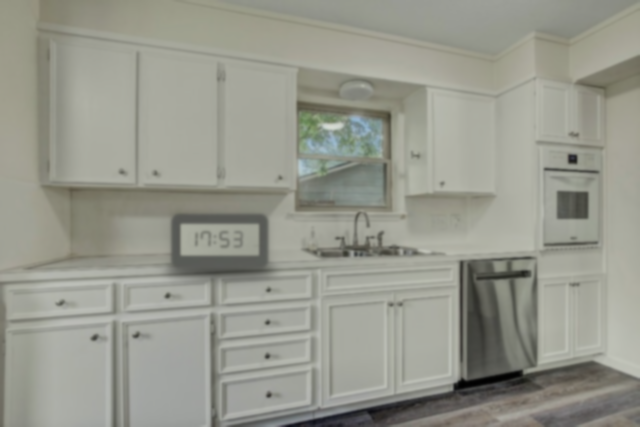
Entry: h=17 m=53
